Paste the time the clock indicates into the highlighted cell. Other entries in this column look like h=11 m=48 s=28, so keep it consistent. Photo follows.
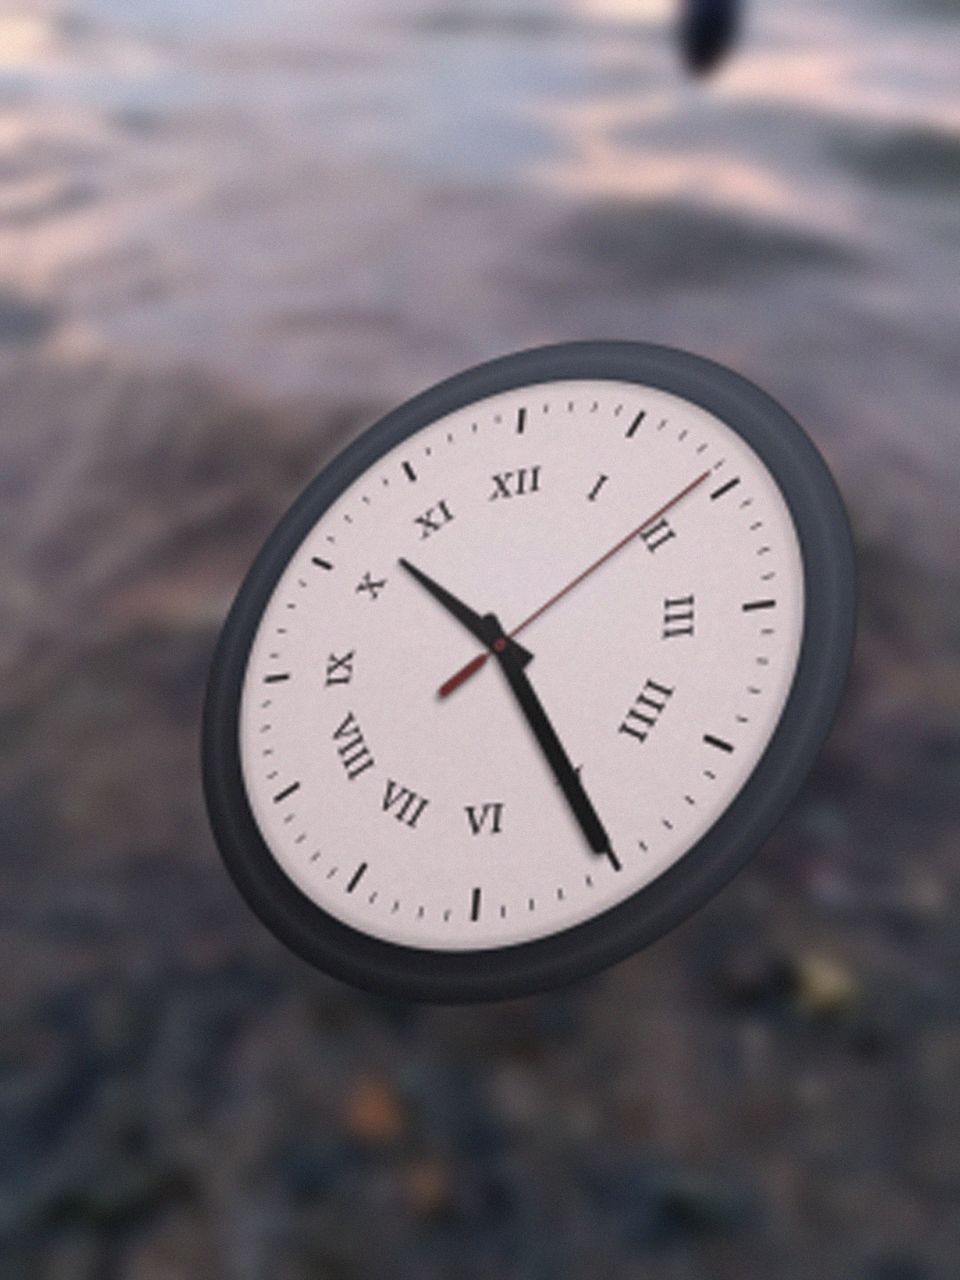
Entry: h=10 m=25 s=9
